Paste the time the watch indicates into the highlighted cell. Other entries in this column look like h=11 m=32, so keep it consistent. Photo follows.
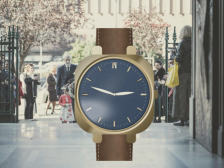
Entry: h=2 m=48
